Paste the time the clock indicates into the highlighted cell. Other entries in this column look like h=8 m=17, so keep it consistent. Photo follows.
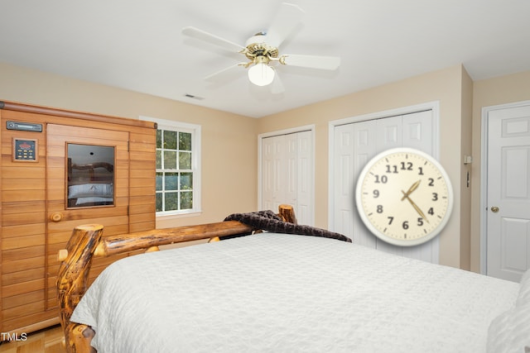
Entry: h=1 m=23
